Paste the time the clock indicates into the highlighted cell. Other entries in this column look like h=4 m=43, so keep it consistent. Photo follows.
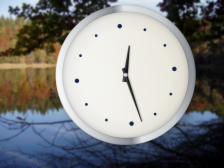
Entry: h=12 m=28
